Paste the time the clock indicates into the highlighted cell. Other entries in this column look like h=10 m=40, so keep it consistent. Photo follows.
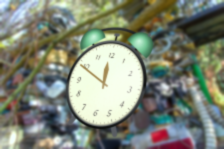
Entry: h=11 m=49
